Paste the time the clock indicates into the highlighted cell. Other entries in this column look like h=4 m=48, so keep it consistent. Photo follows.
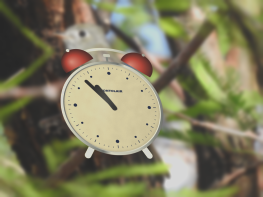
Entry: h=10 m=53
